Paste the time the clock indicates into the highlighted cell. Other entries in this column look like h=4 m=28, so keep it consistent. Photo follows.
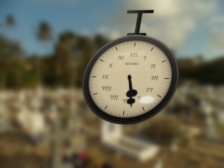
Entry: h=5 m=28
